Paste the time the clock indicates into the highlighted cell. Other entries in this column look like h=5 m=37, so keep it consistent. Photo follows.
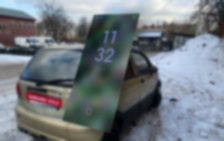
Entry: h=11 m=32
